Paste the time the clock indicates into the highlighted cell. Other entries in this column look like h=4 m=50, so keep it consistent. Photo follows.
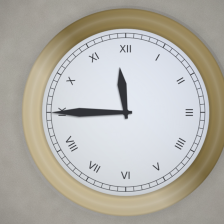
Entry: h=11 m=45
